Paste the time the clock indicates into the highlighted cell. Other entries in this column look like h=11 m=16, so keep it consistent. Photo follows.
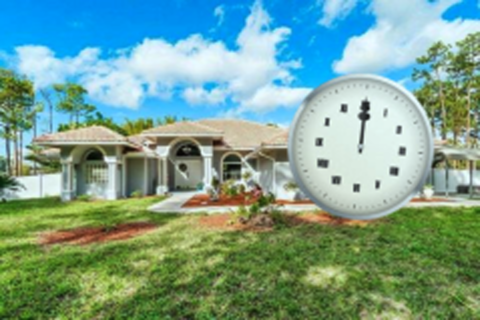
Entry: h=12 m=0
